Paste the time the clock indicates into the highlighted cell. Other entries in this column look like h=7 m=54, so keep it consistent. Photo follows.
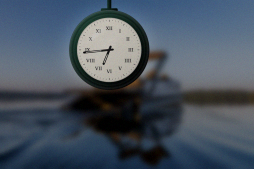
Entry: h=6 m=44
